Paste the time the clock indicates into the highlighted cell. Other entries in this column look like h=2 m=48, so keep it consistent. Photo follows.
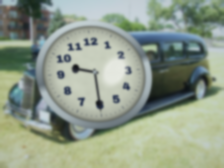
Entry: h=9 m=30
